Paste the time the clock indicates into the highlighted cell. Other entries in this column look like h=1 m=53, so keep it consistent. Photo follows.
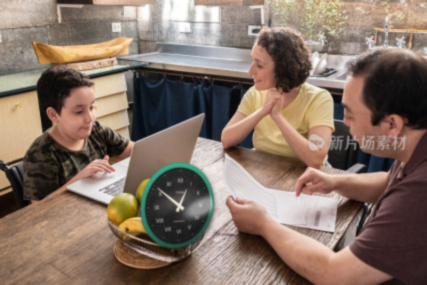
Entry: h=12 m=51
